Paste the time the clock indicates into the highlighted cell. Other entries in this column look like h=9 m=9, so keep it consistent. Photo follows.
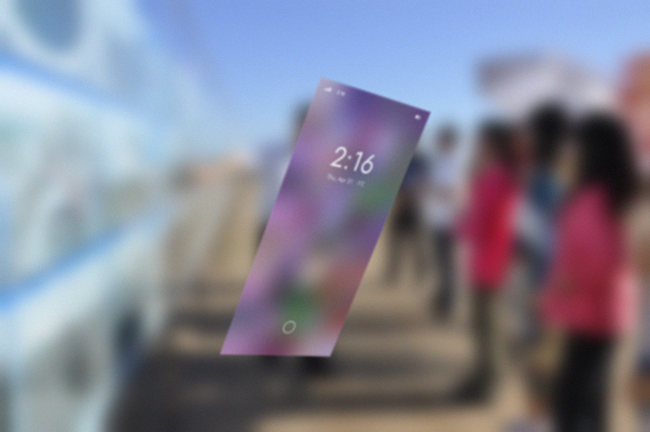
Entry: h=2 m=16
